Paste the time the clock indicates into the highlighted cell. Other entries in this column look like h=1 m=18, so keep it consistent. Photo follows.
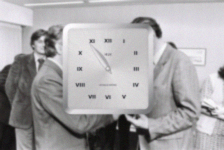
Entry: h=10 m=54
